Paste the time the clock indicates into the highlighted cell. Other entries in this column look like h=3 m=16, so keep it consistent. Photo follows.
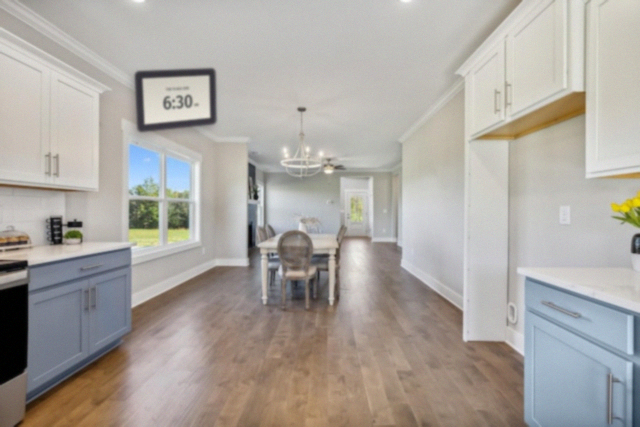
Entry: h=6 m=30
